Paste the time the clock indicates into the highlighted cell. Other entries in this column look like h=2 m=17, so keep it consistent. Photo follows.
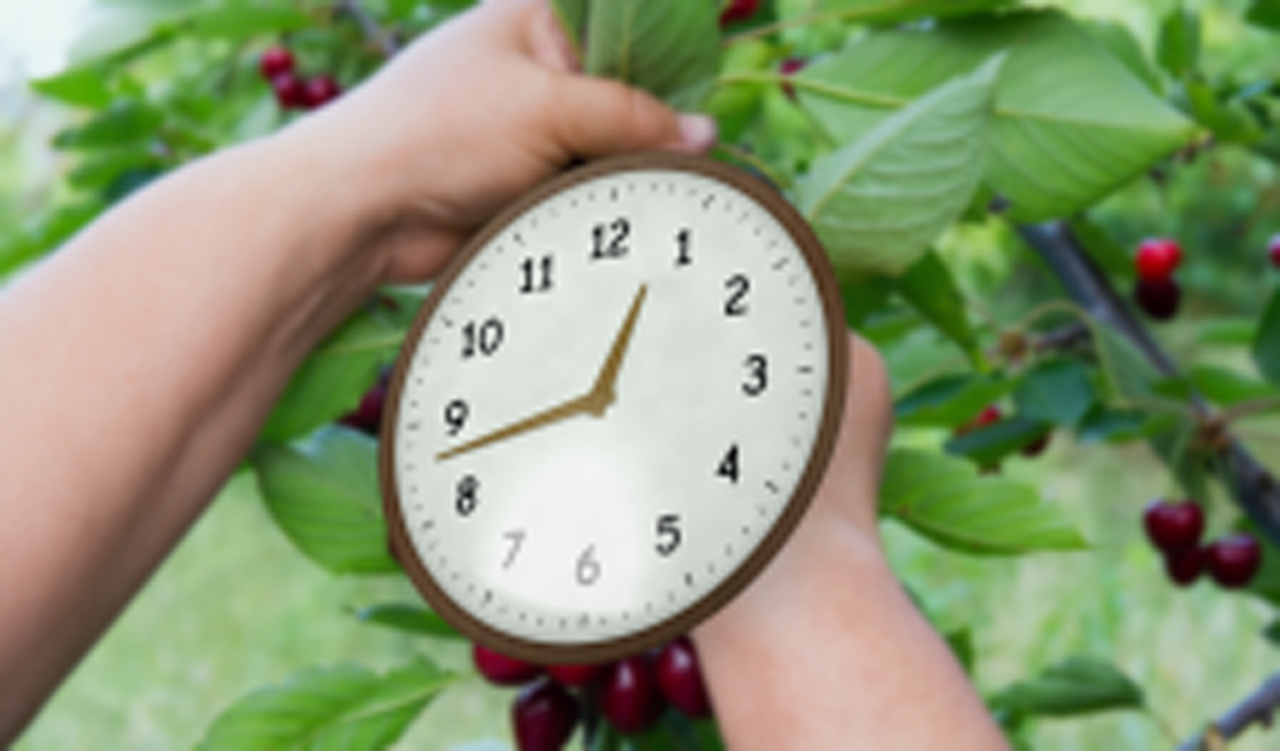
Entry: h=12 m=43
